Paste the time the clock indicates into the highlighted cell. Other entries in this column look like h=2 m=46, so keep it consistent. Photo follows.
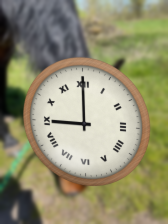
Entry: h=9 m=0
